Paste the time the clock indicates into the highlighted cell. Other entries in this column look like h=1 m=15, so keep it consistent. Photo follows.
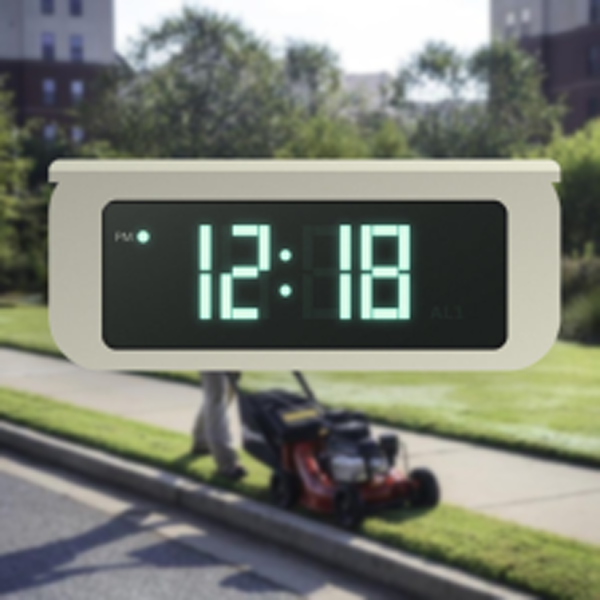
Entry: h=12 m=18
